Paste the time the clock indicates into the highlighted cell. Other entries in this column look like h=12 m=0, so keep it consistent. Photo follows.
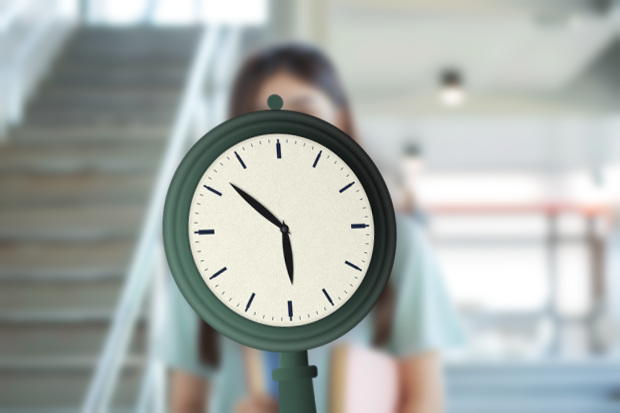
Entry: h=5 m=52
